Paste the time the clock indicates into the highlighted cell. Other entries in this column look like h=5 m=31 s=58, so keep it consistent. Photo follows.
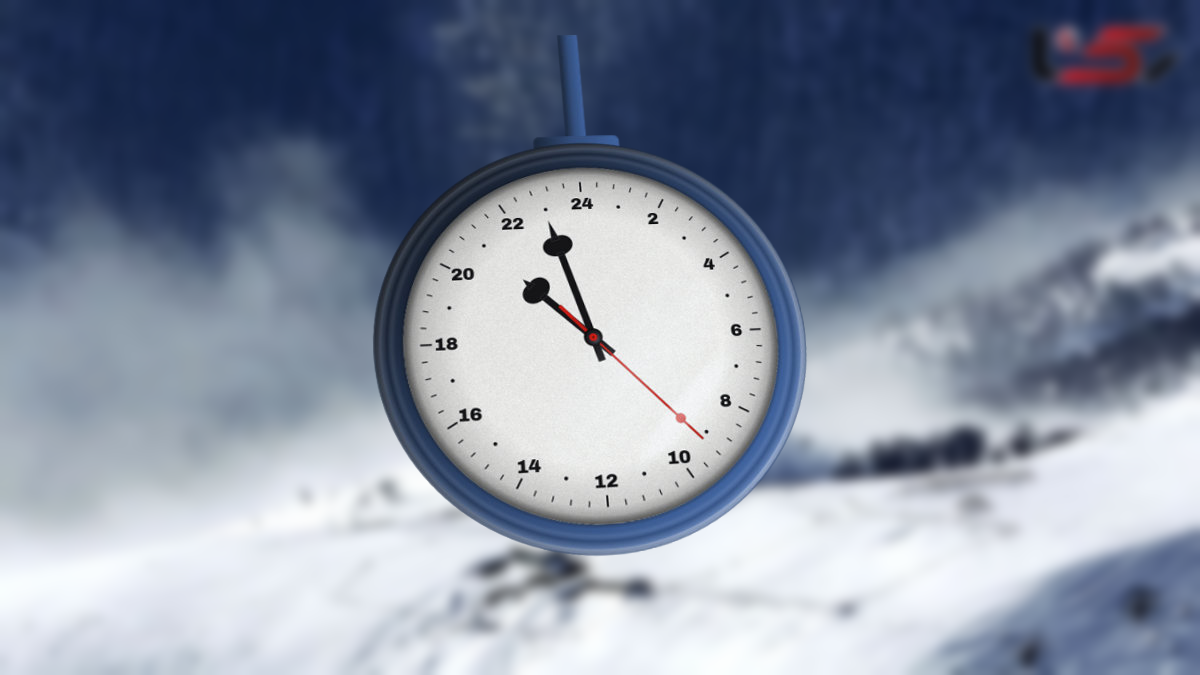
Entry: h=20 m=57 s=23
